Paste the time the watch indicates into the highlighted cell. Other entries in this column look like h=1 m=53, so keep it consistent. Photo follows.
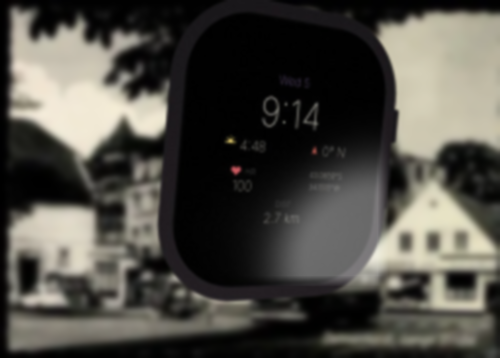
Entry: h=9 m=14
